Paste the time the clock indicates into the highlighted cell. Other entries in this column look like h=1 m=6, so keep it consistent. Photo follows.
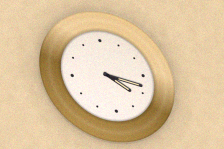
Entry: h=4 m=18
